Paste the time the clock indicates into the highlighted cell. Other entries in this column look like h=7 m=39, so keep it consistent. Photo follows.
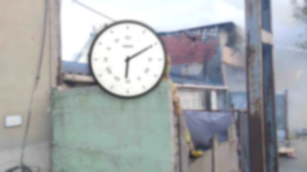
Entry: h=6 m=10
